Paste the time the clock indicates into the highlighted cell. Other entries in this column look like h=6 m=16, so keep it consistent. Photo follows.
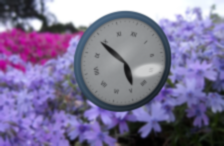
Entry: h=4 m=49
